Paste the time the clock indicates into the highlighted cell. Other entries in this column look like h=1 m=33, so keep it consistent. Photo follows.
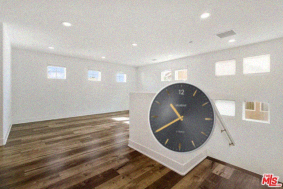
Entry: h=10 m=40
